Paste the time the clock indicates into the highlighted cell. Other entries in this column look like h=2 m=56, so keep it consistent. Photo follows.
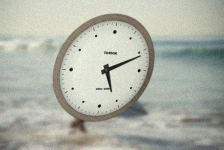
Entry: h=5 m=11
